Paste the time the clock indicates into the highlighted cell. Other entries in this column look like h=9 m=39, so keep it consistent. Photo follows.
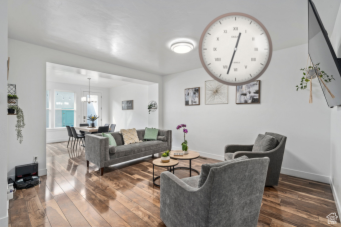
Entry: h=12 m=33
